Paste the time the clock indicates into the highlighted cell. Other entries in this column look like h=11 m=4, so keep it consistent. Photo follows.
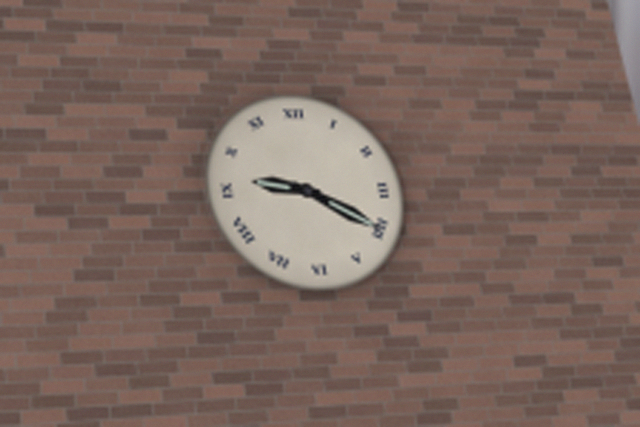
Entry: h=9 m=20
